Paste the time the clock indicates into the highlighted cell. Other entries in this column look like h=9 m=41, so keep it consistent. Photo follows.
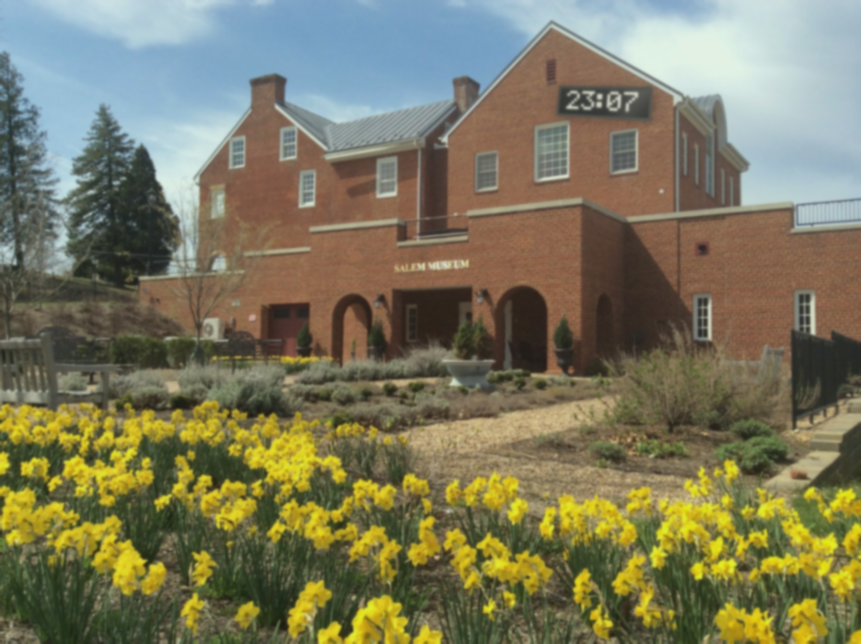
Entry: h=23 m=7
